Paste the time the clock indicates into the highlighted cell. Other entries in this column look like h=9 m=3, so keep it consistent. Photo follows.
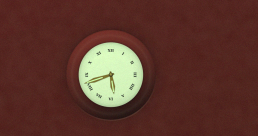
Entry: h=5 m=42
